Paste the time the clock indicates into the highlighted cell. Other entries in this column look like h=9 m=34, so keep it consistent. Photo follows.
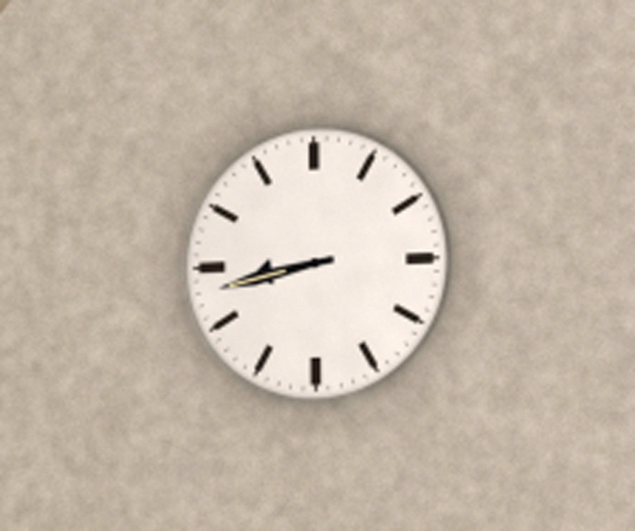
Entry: h=8 m=43
